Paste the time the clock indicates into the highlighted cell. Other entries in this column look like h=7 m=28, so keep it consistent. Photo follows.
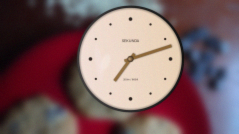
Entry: h=7 m=12
